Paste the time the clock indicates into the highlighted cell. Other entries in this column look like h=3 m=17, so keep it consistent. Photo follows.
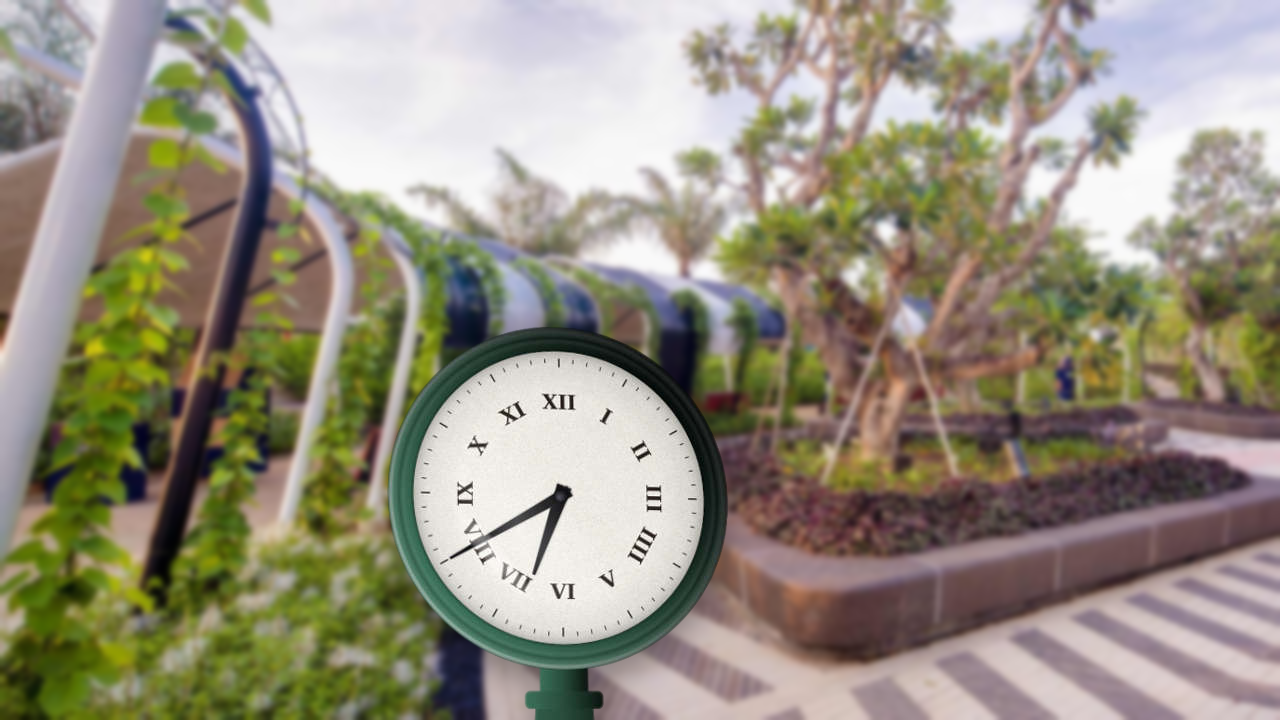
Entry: h=6 m=40
